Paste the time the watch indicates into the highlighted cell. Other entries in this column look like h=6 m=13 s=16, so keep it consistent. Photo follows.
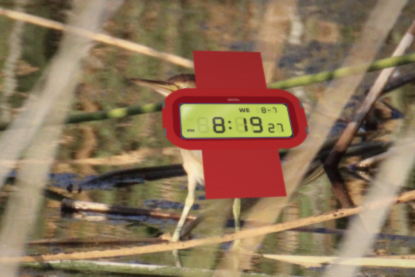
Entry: h=8 m=19 s=27
